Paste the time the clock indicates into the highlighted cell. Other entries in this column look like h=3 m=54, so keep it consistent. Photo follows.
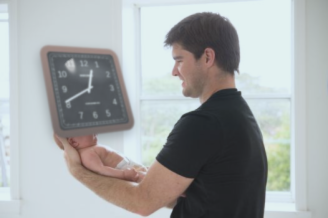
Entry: h=12 m=41
